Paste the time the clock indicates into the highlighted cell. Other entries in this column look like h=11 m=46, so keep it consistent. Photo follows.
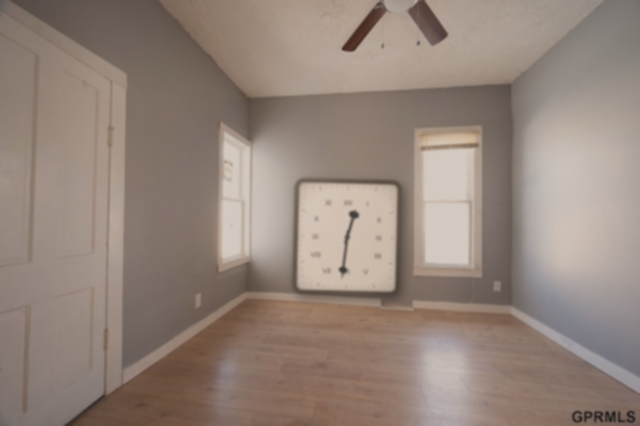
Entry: h=12 m=31
